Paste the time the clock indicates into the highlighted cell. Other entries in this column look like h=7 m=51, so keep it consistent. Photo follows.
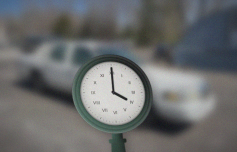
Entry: h=4 m=0
